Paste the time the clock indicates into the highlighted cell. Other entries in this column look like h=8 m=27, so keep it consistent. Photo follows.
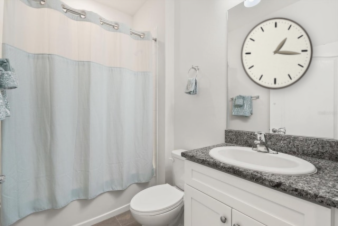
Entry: h=1 m=16
